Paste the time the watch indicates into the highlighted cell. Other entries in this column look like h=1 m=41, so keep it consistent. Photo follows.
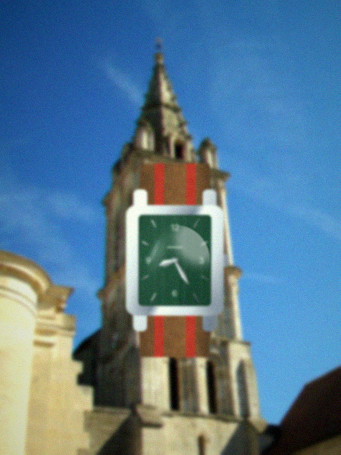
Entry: h=8 m=25
